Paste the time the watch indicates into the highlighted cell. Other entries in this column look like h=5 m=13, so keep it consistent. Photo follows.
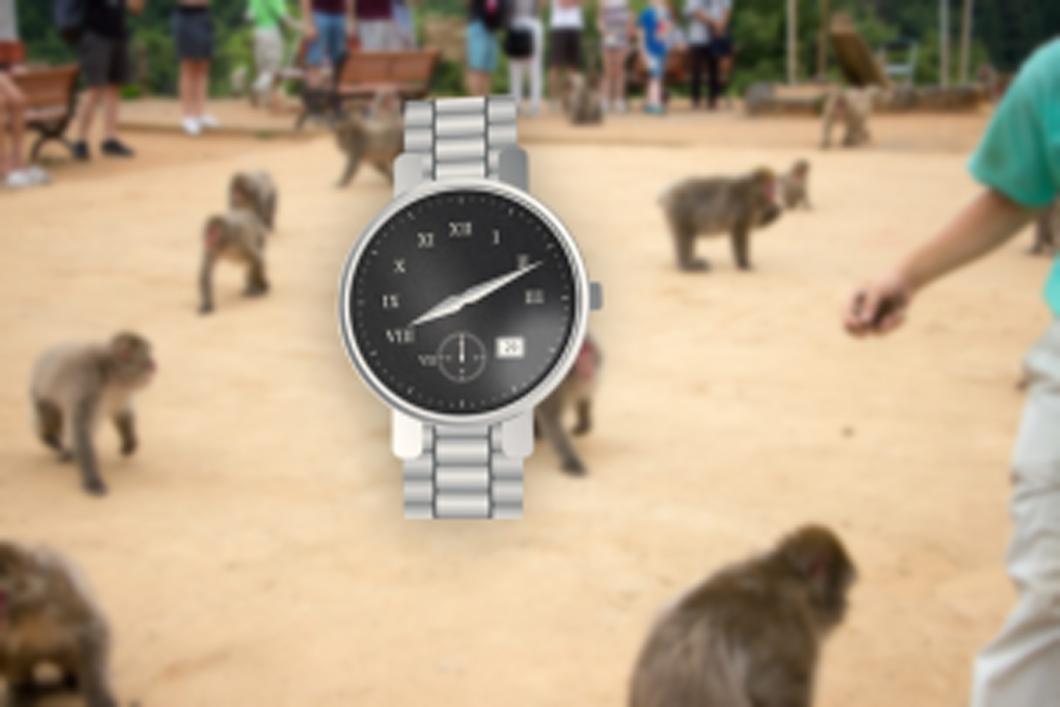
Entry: h=8 m=11
